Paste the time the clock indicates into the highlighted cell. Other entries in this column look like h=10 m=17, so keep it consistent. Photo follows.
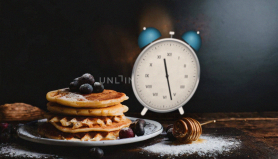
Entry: h=11 m=27
